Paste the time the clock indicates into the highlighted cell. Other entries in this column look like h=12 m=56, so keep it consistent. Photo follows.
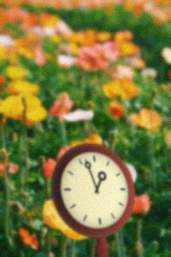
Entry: h=12 m=57
